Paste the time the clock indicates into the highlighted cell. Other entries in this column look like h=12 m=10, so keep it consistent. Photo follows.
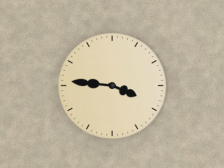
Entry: h=3 m=46
